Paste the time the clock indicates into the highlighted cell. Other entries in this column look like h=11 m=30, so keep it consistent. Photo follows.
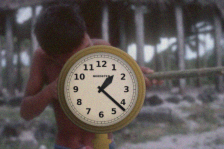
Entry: h=1 m=22
